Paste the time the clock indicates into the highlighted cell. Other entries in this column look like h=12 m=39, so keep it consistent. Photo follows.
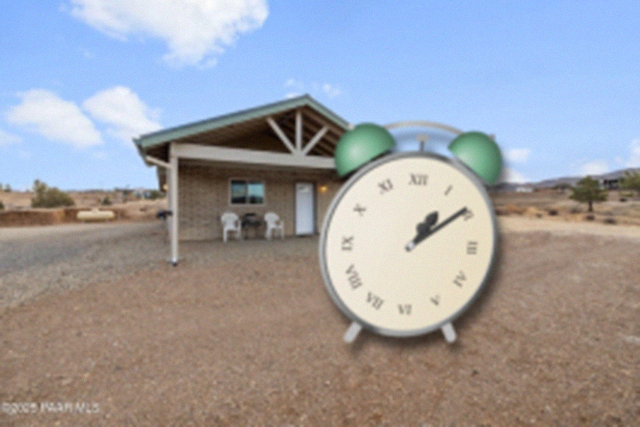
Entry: h=1 m=9
